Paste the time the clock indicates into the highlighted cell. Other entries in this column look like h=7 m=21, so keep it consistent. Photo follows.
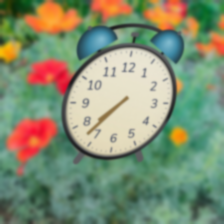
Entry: h=7 m=37
